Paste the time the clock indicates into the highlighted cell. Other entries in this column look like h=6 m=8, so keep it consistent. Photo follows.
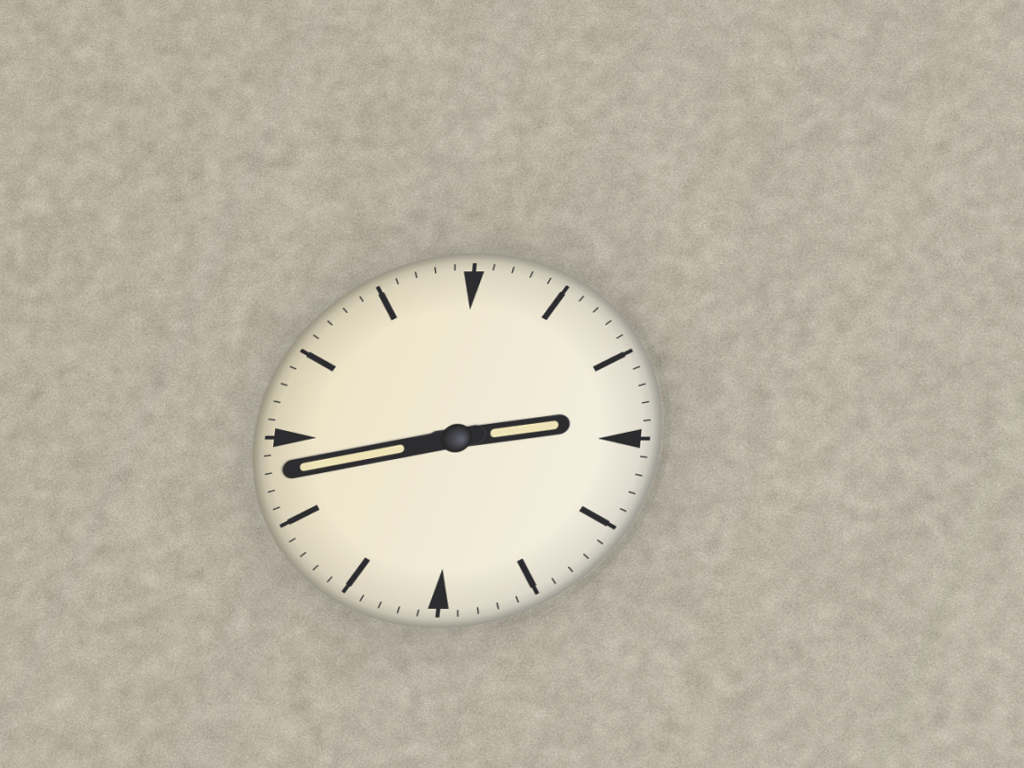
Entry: h=2 m=43
